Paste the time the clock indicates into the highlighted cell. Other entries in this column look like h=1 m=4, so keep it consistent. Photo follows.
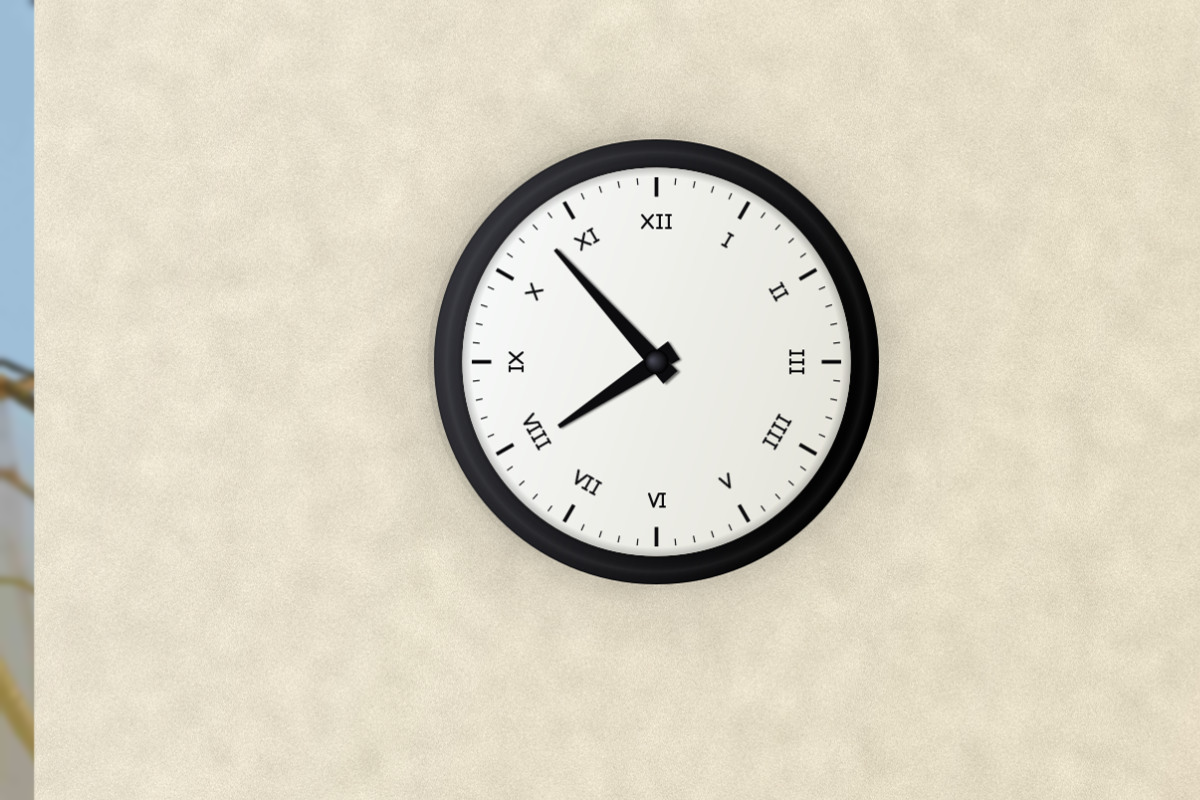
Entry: h=7 m=53
